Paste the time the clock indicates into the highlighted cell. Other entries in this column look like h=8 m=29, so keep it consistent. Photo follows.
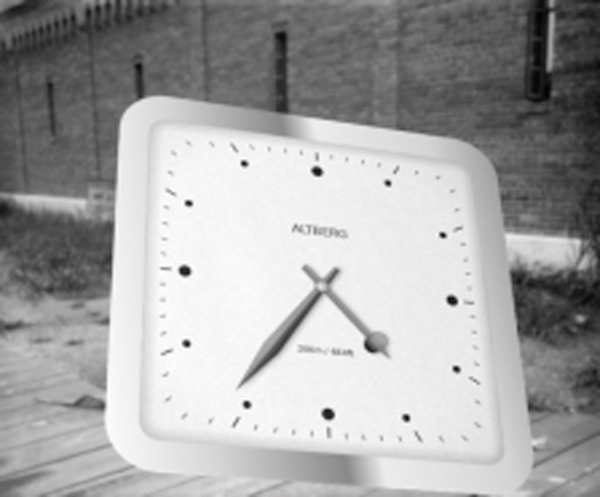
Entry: h=4 m=36
